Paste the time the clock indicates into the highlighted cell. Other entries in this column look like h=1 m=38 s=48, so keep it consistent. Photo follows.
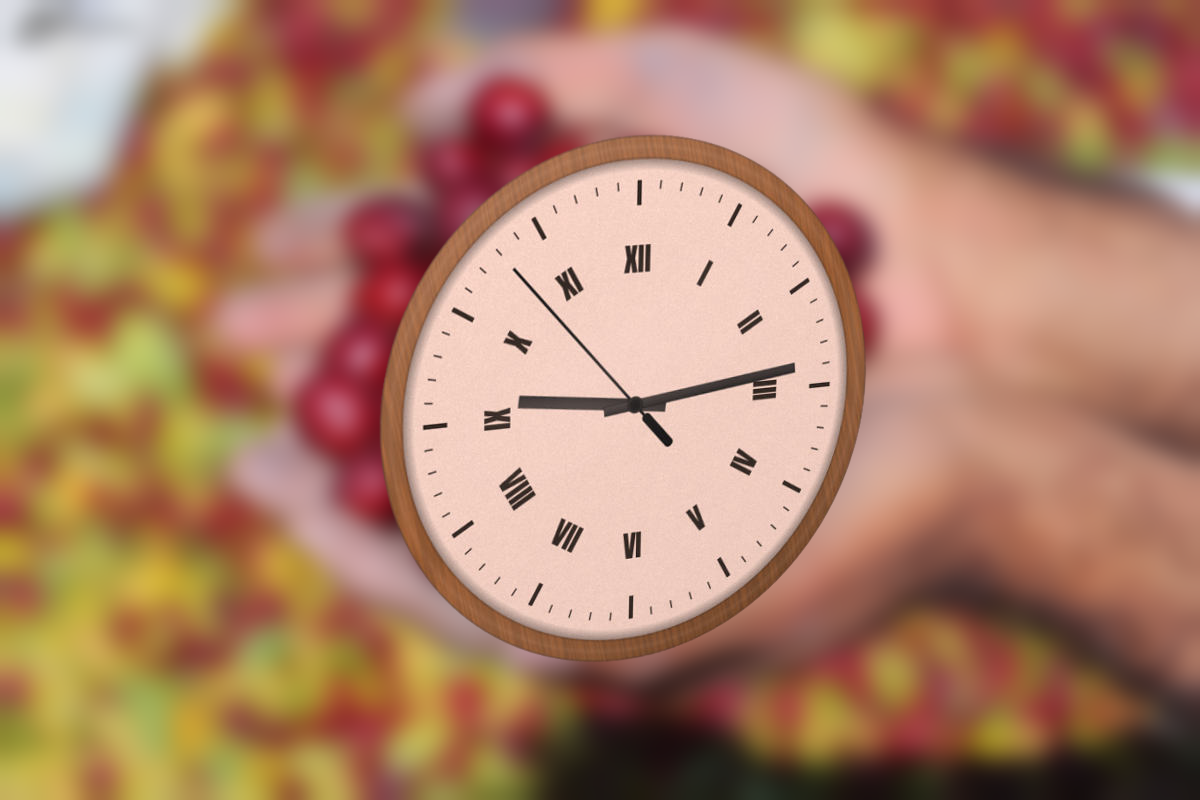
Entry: h=9 m=13 s=53
